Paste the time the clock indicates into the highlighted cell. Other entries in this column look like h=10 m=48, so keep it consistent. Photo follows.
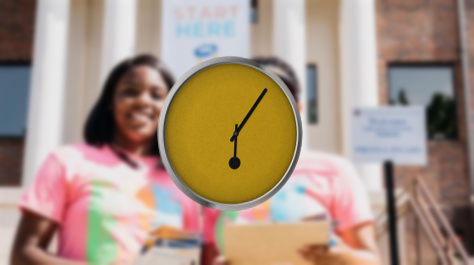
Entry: h=6 m=6
